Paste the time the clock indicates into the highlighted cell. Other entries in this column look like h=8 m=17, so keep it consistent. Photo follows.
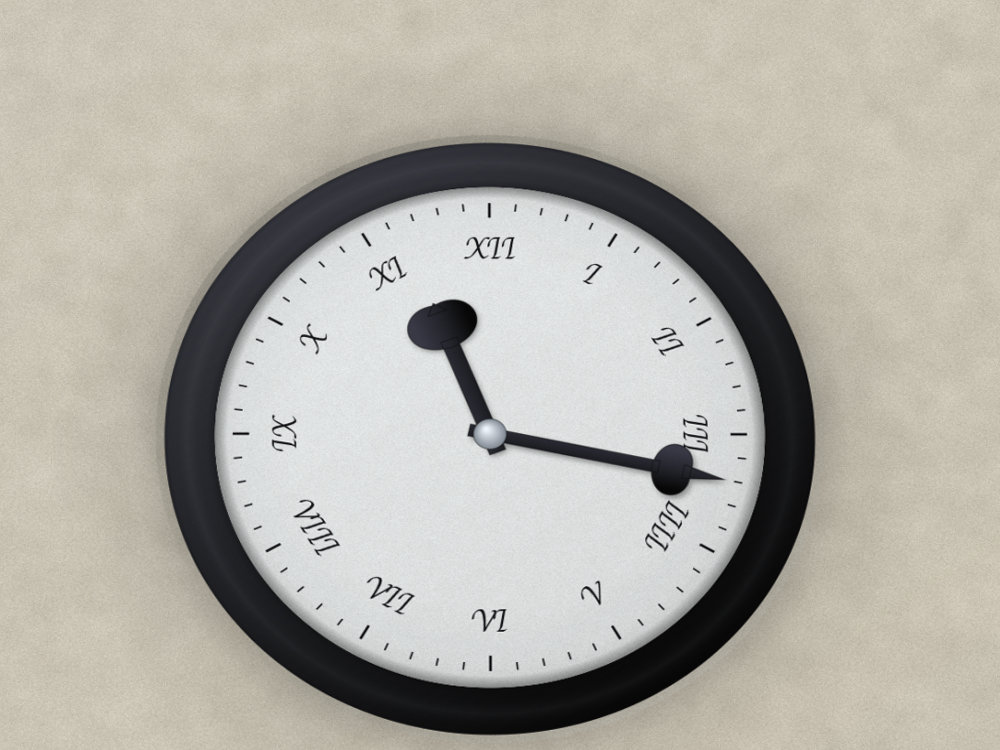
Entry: h=11 m=17
